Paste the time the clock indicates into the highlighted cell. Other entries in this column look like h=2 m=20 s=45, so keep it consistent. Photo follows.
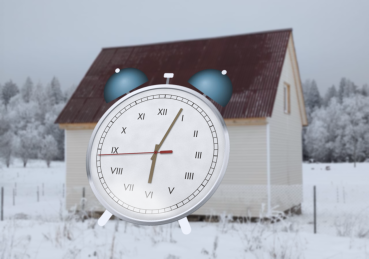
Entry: h=6 m=3 s=44
